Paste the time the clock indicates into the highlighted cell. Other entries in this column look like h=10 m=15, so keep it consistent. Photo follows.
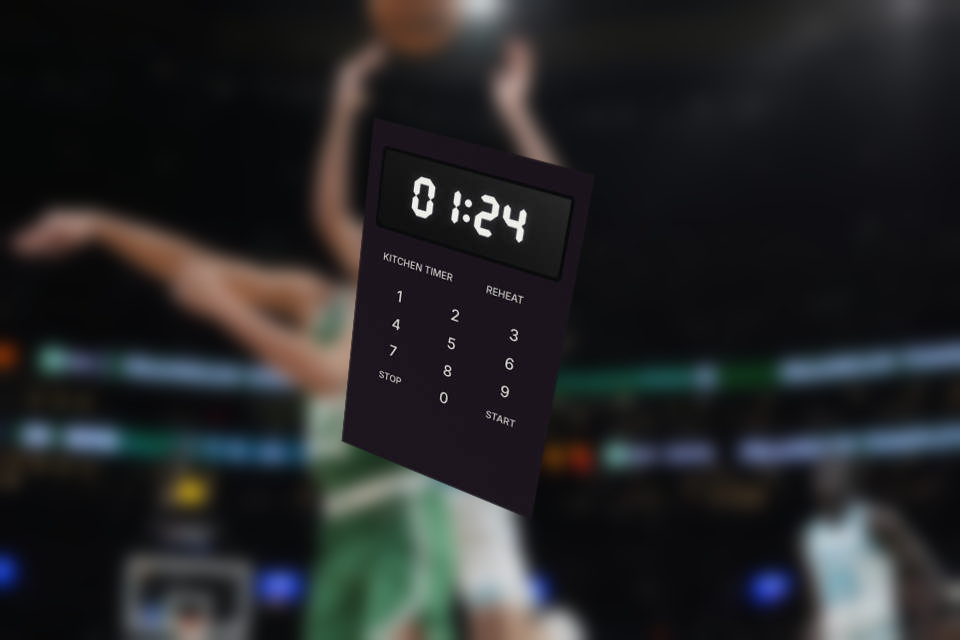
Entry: h=1 m=24
